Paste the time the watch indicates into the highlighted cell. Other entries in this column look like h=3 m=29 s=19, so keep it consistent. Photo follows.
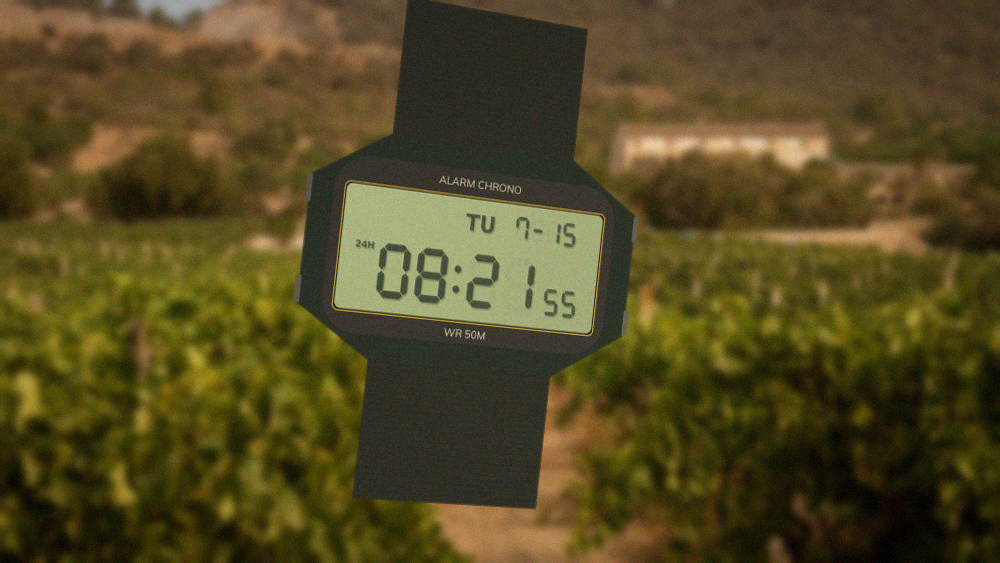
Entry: h=8 m=21 s=55
